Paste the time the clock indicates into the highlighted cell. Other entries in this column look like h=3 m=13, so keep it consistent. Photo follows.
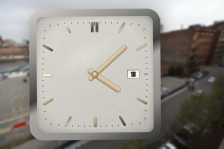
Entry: h=4 m=8
